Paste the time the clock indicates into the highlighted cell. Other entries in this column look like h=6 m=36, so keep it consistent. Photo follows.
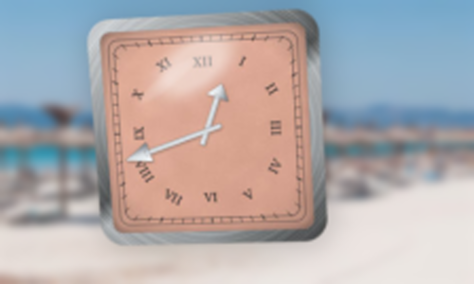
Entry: h=12 m=42
